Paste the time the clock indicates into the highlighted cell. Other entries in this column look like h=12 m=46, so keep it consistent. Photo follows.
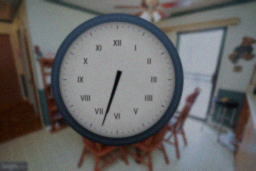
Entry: h=6 m=33
